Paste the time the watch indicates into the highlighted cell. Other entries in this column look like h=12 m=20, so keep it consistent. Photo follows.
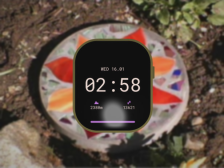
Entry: h=2 m=58
